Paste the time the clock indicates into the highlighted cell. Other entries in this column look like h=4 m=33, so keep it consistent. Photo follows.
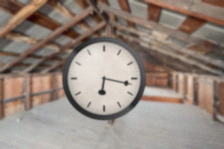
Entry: h=6 m=17
